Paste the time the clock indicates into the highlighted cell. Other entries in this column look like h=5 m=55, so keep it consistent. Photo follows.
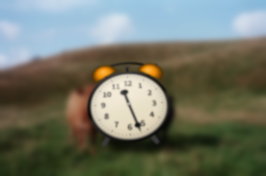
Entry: h=11 m=27
